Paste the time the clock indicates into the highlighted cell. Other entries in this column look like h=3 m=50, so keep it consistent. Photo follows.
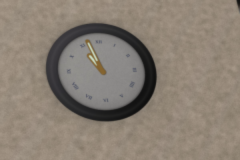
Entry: h=10 m=57
